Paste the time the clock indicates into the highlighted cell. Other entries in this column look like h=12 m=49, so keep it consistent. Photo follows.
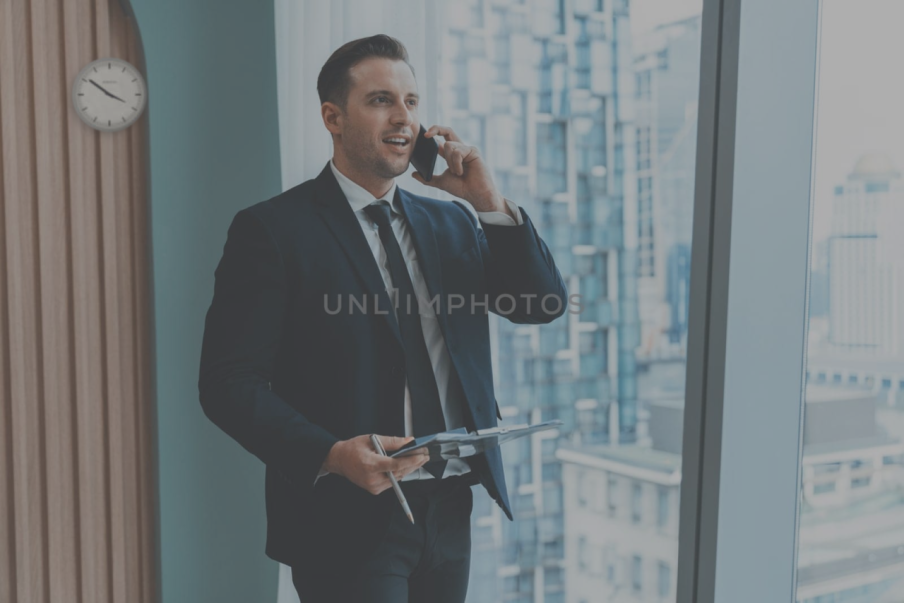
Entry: h=3 m=51
